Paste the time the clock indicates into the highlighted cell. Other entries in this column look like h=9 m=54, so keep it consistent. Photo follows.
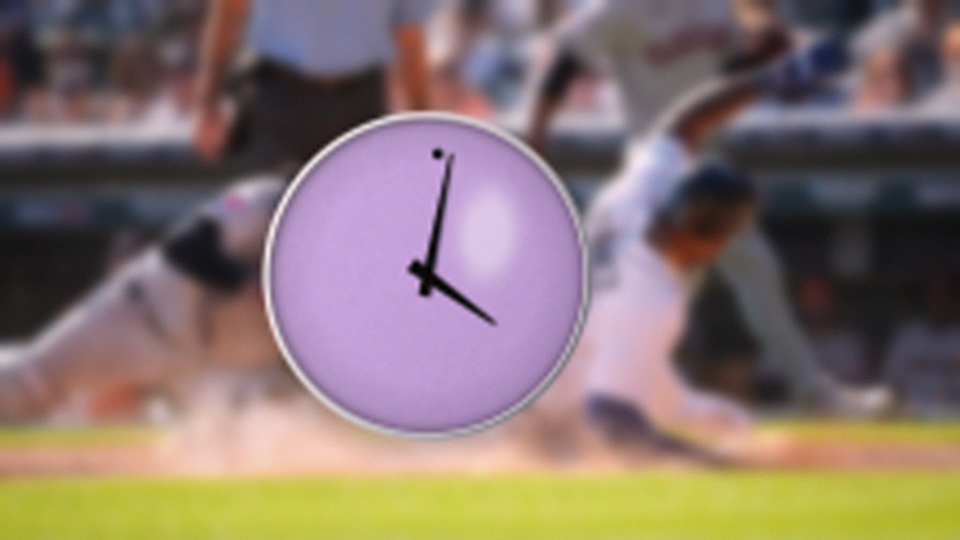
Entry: h=4 m=1
